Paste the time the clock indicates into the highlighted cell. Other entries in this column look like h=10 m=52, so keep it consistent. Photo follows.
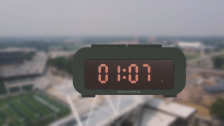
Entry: h=1 m=7
